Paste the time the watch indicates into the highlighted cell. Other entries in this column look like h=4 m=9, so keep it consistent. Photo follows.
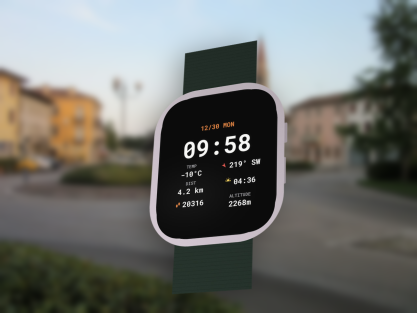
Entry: h=9 m=58
